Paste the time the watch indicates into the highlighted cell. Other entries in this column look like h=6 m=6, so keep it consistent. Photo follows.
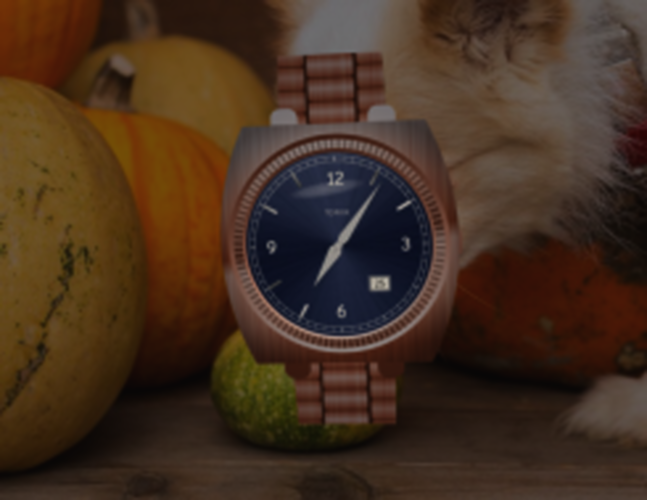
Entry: h=7 m=6
